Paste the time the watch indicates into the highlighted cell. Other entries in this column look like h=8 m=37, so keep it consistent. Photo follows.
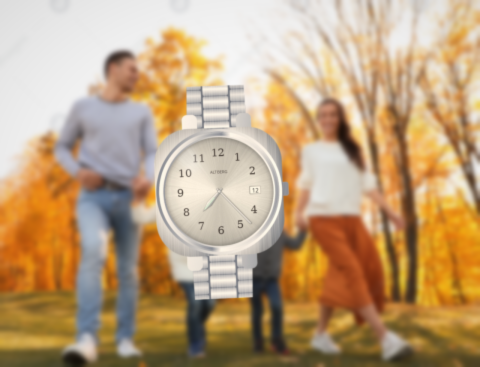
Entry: h=7 m=23
